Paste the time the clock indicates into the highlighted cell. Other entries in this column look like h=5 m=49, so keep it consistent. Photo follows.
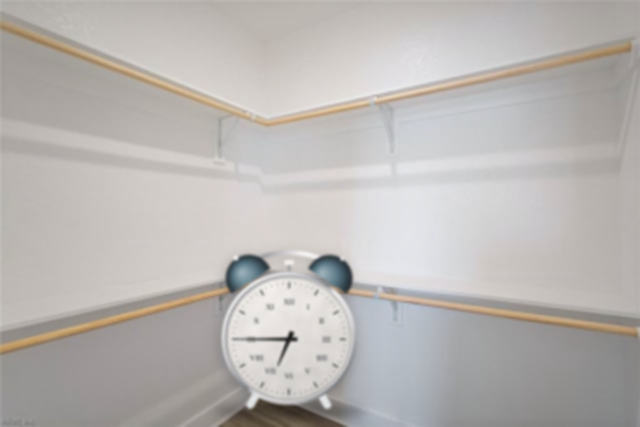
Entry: h=6 m=45
